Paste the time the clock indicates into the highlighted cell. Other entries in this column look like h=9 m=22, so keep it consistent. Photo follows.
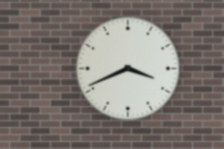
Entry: h=3 m=41
